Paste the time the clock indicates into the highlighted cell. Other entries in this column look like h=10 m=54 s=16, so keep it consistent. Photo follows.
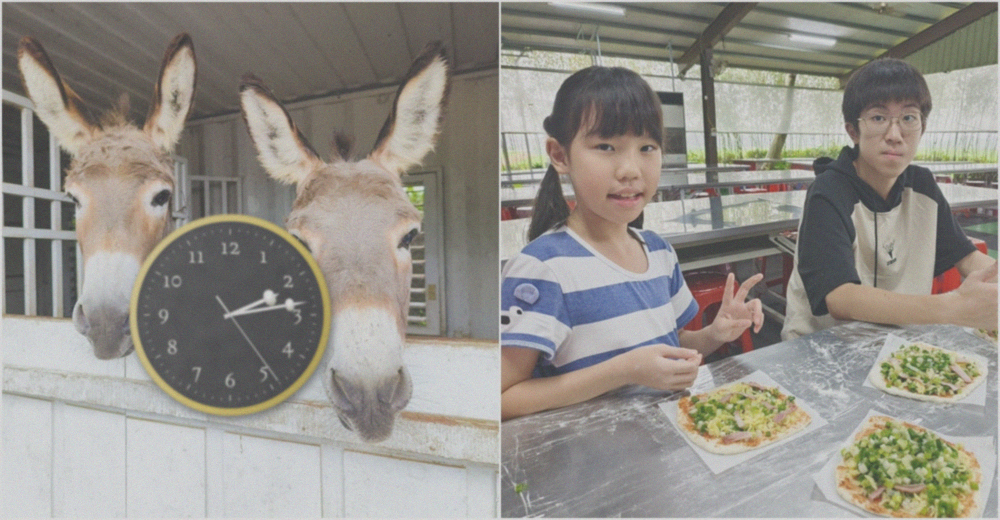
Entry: h=2 m=13 s=24
